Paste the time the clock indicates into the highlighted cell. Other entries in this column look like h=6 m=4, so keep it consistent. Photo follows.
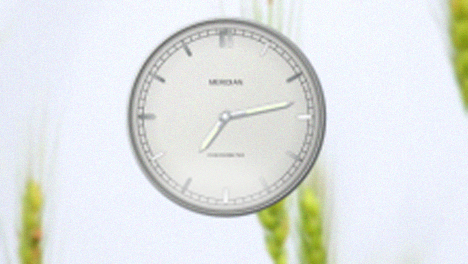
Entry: h=7 m=13
